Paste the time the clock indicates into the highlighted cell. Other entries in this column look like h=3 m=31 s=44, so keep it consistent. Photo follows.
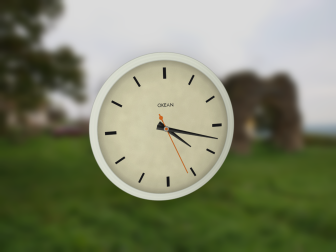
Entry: h=4 m=17 s=26
